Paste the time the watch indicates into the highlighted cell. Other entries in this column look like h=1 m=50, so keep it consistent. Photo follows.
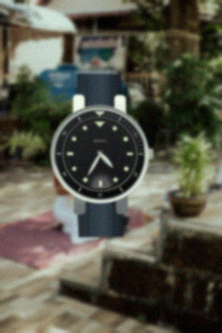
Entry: h=4 m=35
